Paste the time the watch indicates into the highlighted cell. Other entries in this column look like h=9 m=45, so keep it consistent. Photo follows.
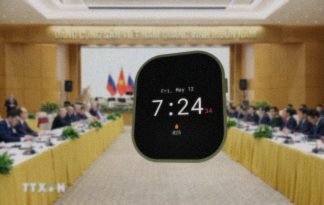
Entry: h=7 m=24
